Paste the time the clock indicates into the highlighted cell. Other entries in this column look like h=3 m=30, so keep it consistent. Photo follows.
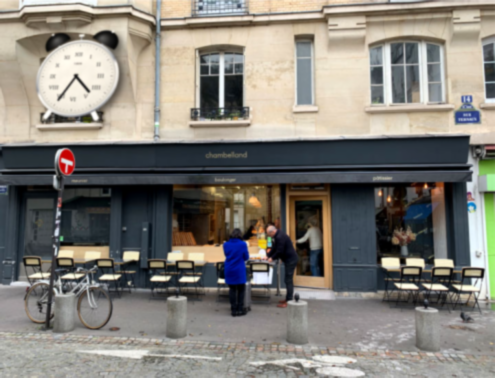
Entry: h=4 m=35
